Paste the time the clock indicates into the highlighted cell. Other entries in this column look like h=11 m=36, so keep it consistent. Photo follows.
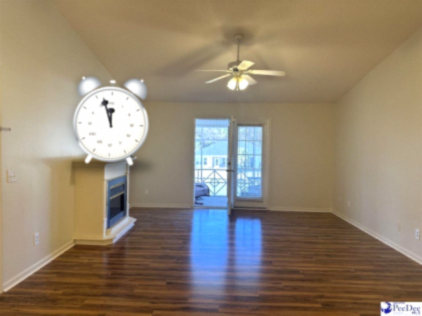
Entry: h=11 m=57
